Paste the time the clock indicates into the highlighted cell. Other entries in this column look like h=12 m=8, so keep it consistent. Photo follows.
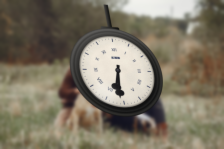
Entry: h=6 m=31
